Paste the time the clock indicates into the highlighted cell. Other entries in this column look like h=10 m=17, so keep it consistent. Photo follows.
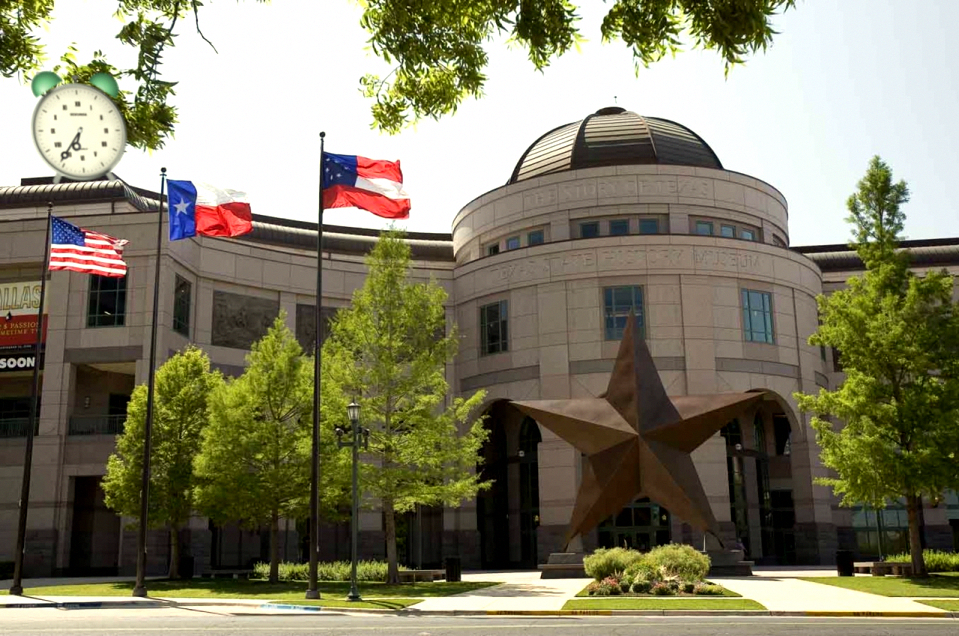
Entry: h=6 m=36
